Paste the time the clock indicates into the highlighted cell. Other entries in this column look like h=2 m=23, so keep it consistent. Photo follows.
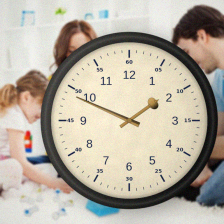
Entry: h=1 m=49
